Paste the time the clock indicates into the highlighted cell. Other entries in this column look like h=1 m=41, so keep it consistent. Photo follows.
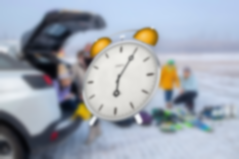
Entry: h=6 m=5
